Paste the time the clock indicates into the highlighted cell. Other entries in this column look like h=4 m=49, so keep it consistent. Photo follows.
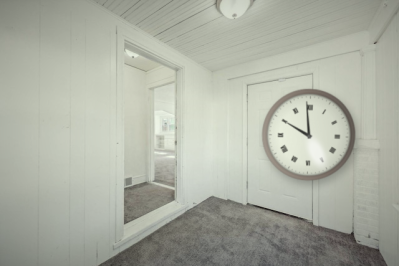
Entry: h=9 m=59
